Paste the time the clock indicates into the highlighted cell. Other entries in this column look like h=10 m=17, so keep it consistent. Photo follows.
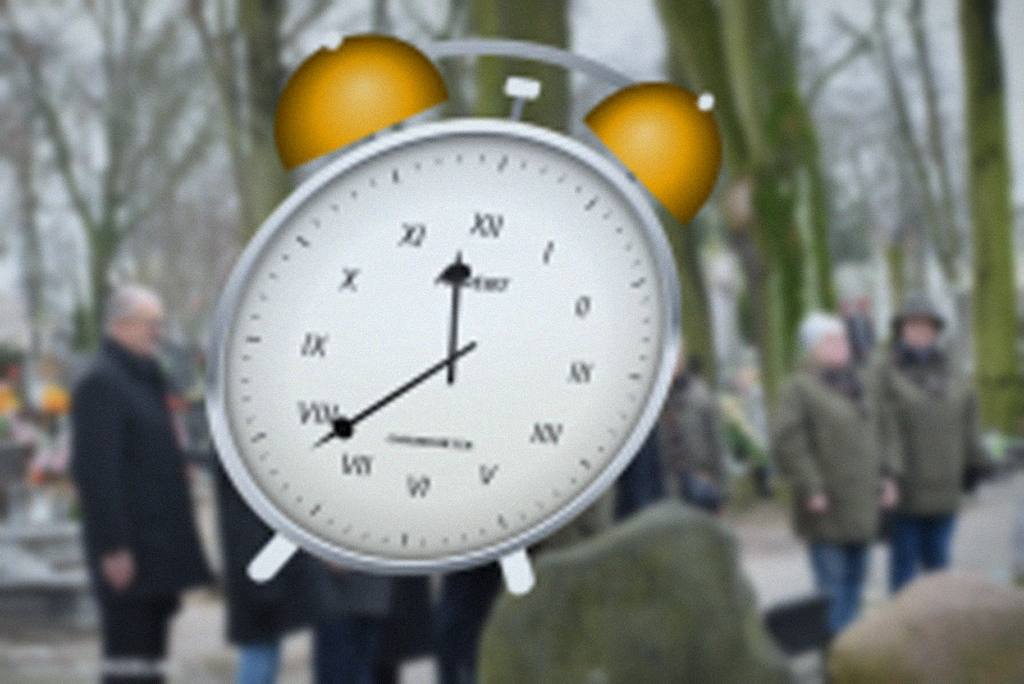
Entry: h=11 m=38
